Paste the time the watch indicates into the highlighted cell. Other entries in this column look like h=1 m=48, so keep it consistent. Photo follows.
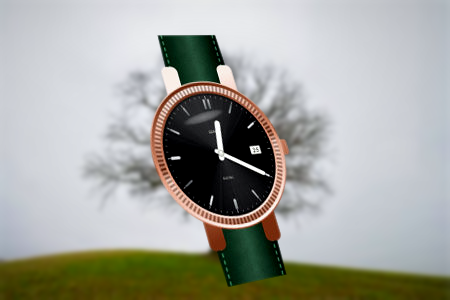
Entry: h=12 m=20
